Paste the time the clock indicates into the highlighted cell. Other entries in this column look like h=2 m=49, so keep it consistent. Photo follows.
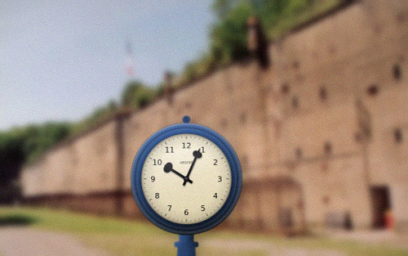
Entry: h=10 m=4
